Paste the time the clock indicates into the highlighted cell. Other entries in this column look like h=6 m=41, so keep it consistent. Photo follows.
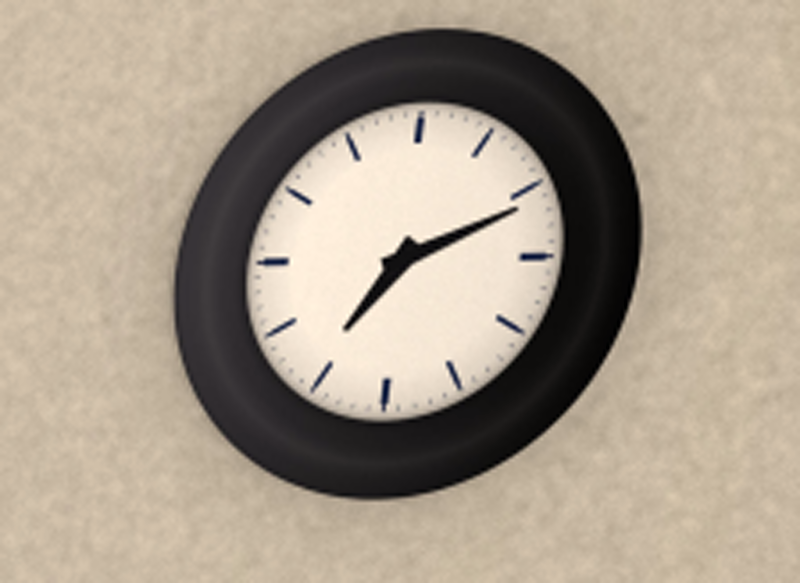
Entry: h=7 m=11
